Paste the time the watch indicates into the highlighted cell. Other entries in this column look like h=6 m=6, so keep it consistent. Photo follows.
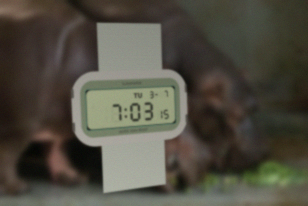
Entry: h=7 m=3
